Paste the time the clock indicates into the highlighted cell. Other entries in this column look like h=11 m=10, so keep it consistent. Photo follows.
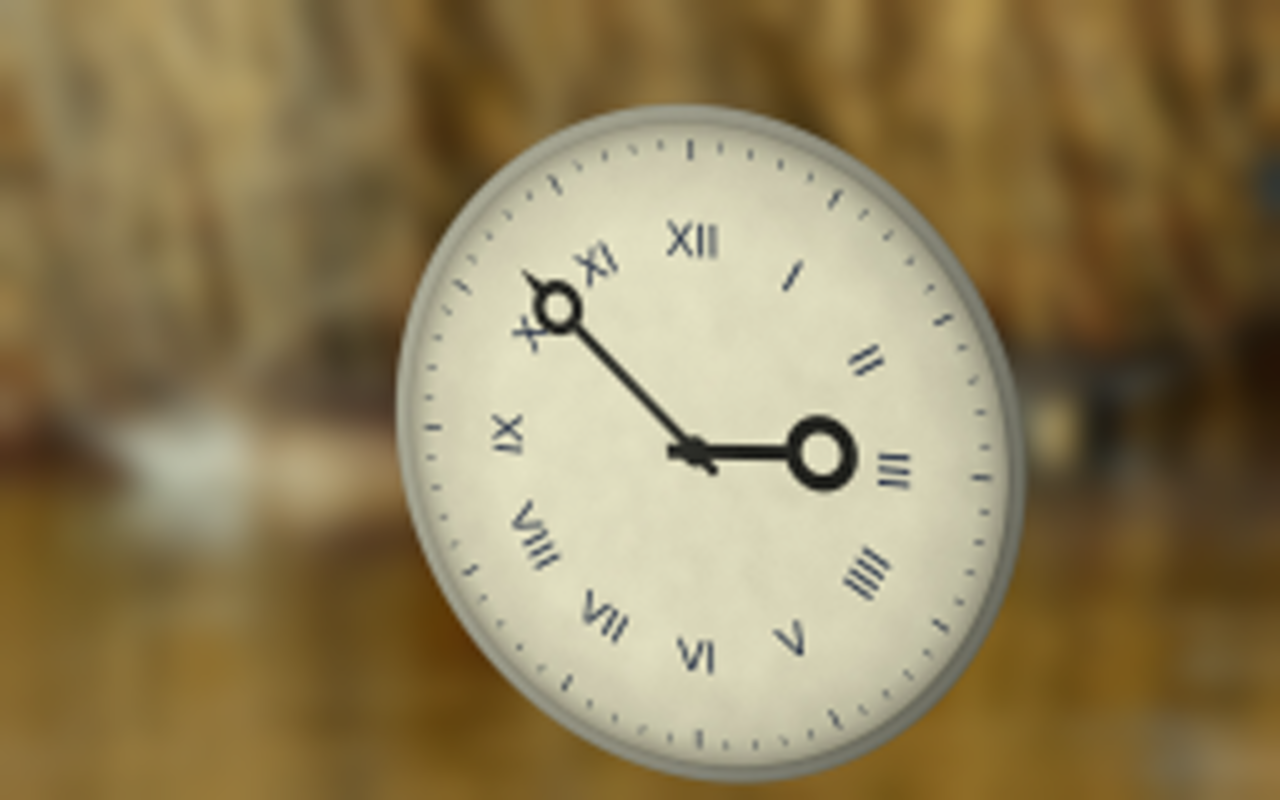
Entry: h=2 m=52
